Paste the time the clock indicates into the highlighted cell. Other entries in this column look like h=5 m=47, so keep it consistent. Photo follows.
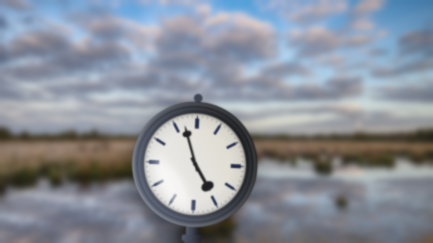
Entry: h=4 m=57
